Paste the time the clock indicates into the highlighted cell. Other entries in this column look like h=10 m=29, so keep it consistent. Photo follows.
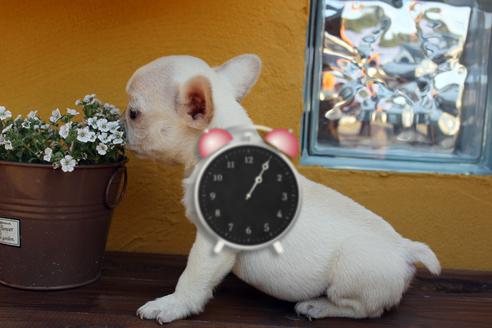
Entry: h=1 m=5
